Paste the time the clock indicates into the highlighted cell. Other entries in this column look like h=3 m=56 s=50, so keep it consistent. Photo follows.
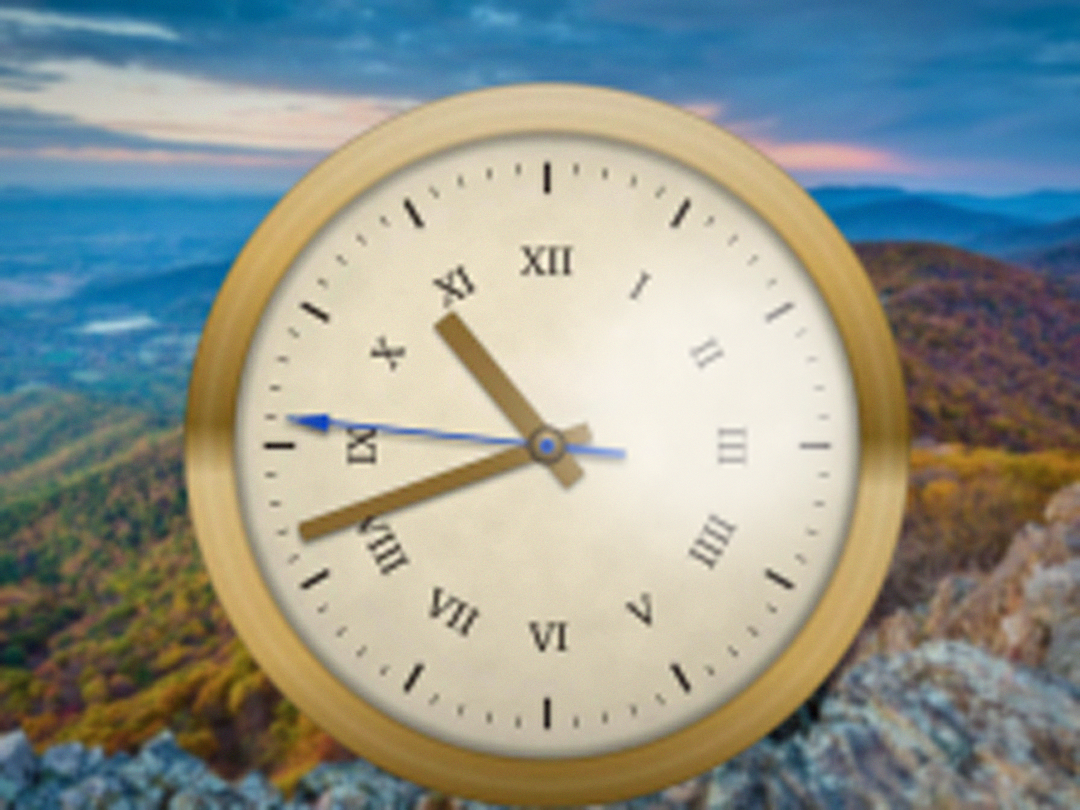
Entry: h=10 m=41 s=46
